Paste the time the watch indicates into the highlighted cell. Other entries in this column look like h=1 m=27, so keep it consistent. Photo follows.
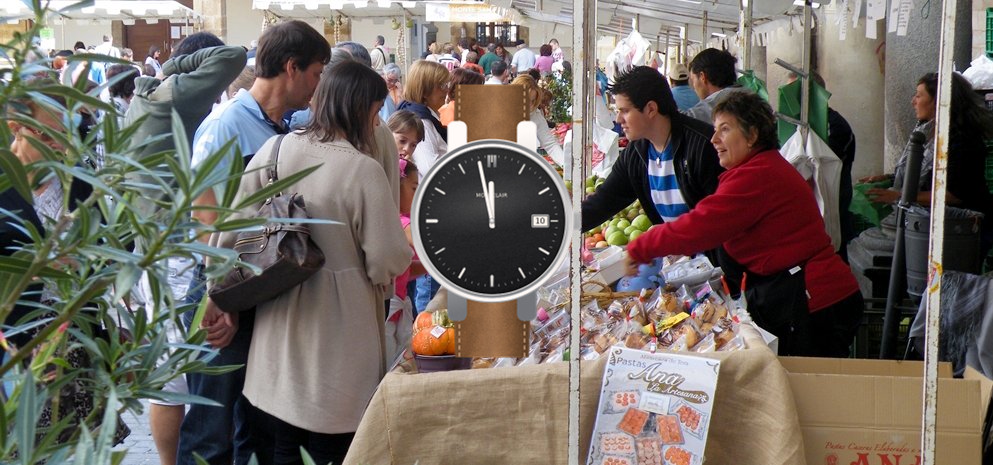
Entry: h=11 m=58
